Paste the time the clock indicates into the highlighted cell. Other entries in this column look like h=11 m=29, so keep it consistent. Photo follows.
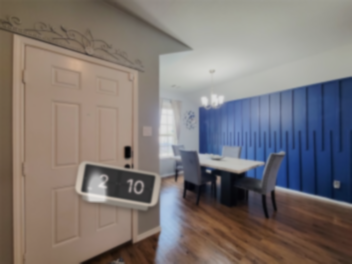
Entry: h=2 m=10
